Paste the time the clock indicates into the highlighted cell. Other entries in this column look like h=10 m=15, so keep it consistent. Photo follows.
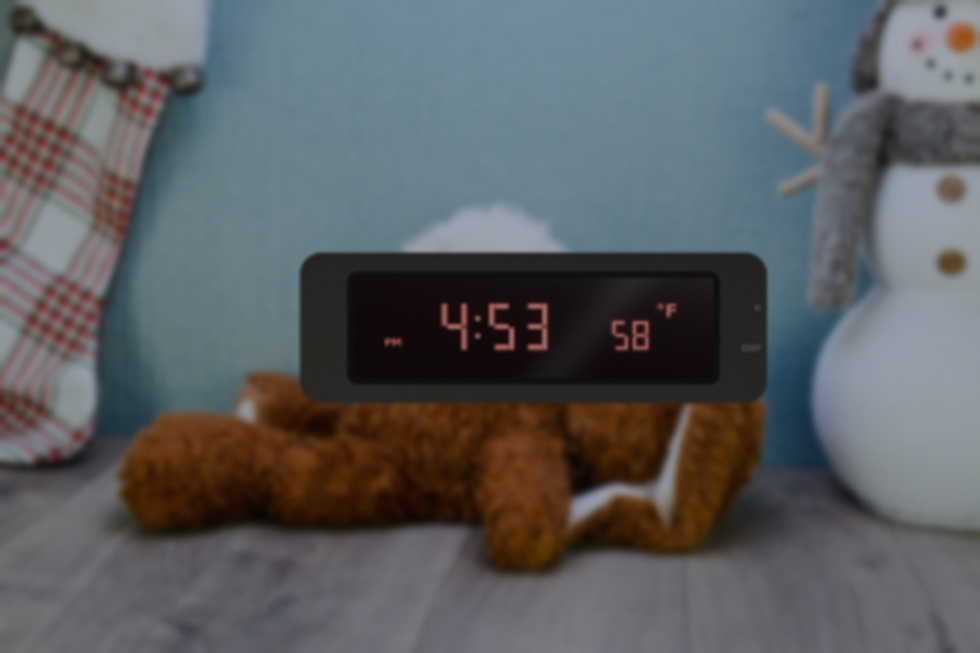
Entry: h=4 m=53
